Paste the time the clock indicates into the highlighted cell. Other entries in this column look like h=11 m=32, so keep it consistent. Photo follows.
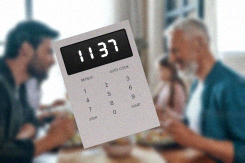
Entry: h=11 m=37
